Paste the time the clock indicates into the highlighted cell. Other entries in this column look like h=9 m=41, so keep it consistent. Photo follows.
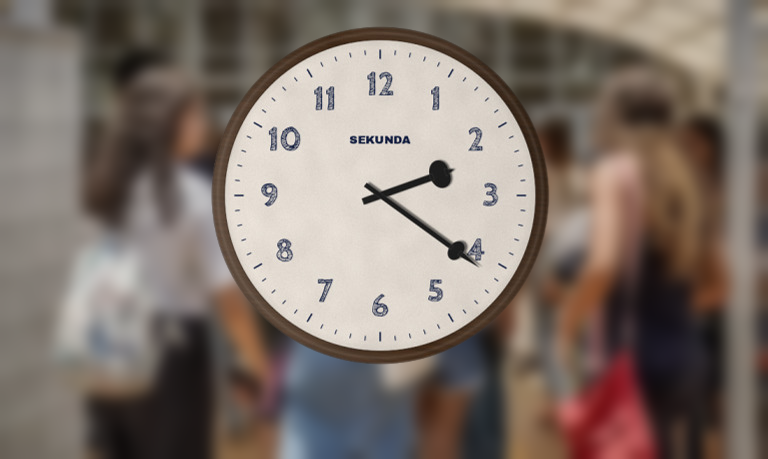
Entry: h=2 m=21
